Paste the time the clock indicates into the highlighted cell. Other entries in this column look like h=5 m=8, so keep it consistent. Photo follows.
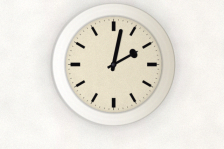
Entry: h=2 m=2
